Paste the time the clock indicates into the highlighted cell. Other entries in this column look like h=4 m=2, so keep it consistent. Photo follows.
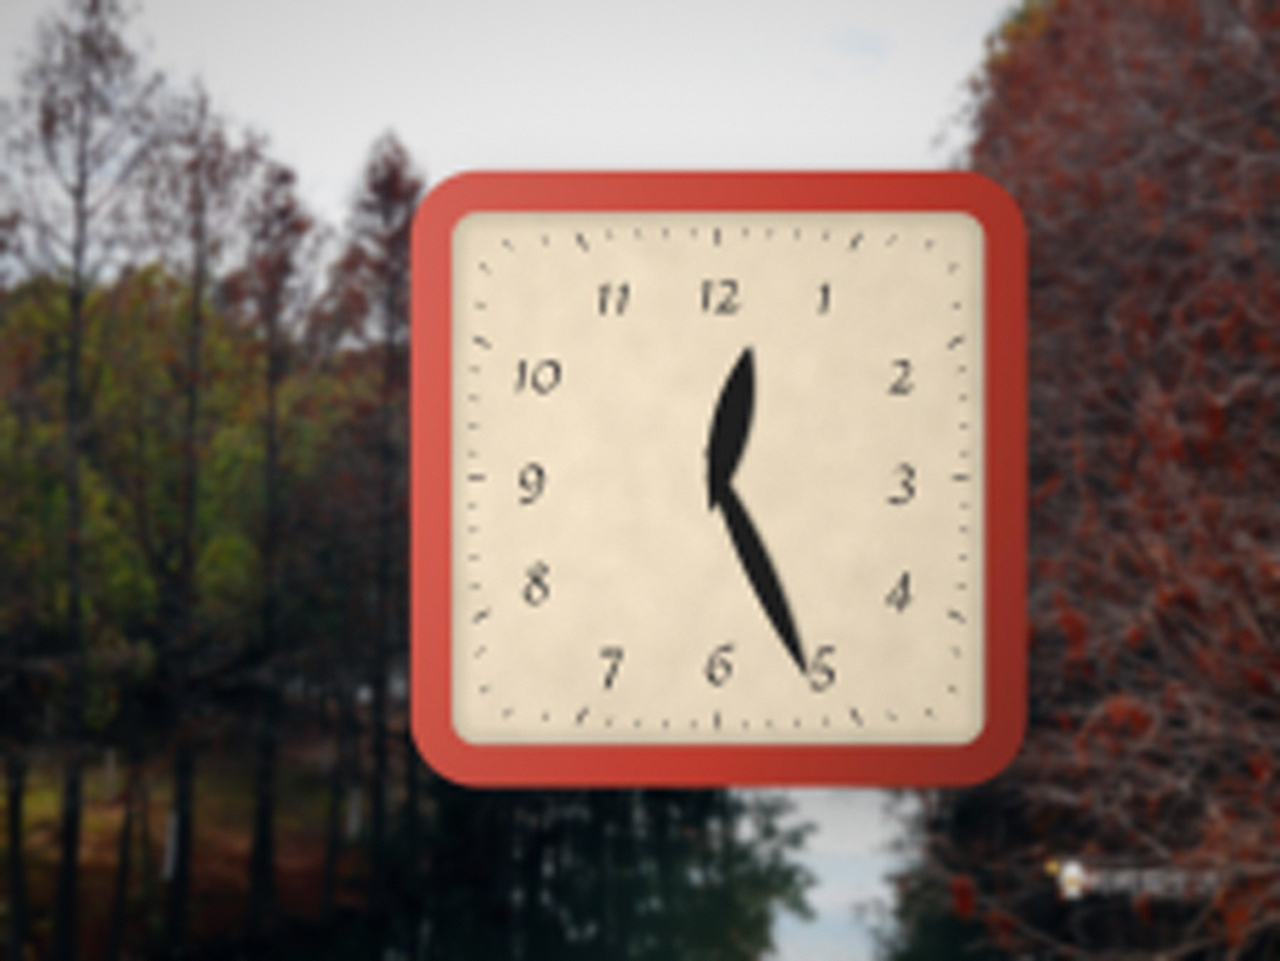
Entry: h=12 m=26
